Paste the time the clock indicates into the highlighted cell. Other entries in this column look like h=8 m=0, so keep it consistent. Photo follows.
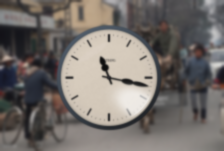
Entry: h=11 m=17
